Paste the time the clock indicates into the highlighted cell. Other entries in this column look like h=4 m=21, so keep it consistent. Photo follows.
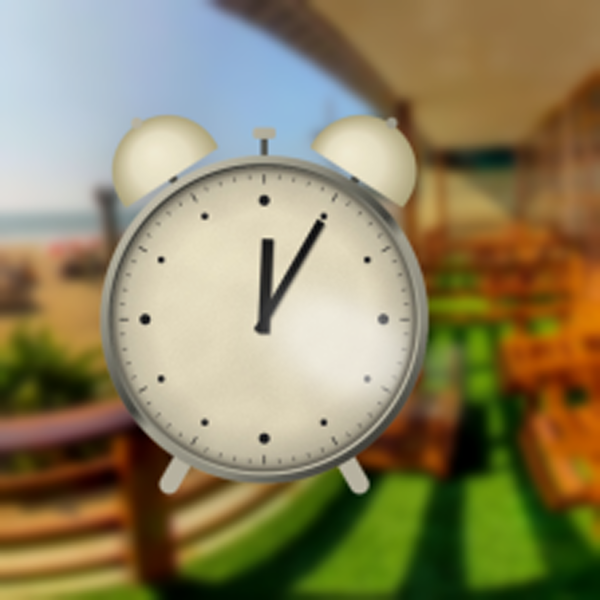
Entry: h=12 m=5
